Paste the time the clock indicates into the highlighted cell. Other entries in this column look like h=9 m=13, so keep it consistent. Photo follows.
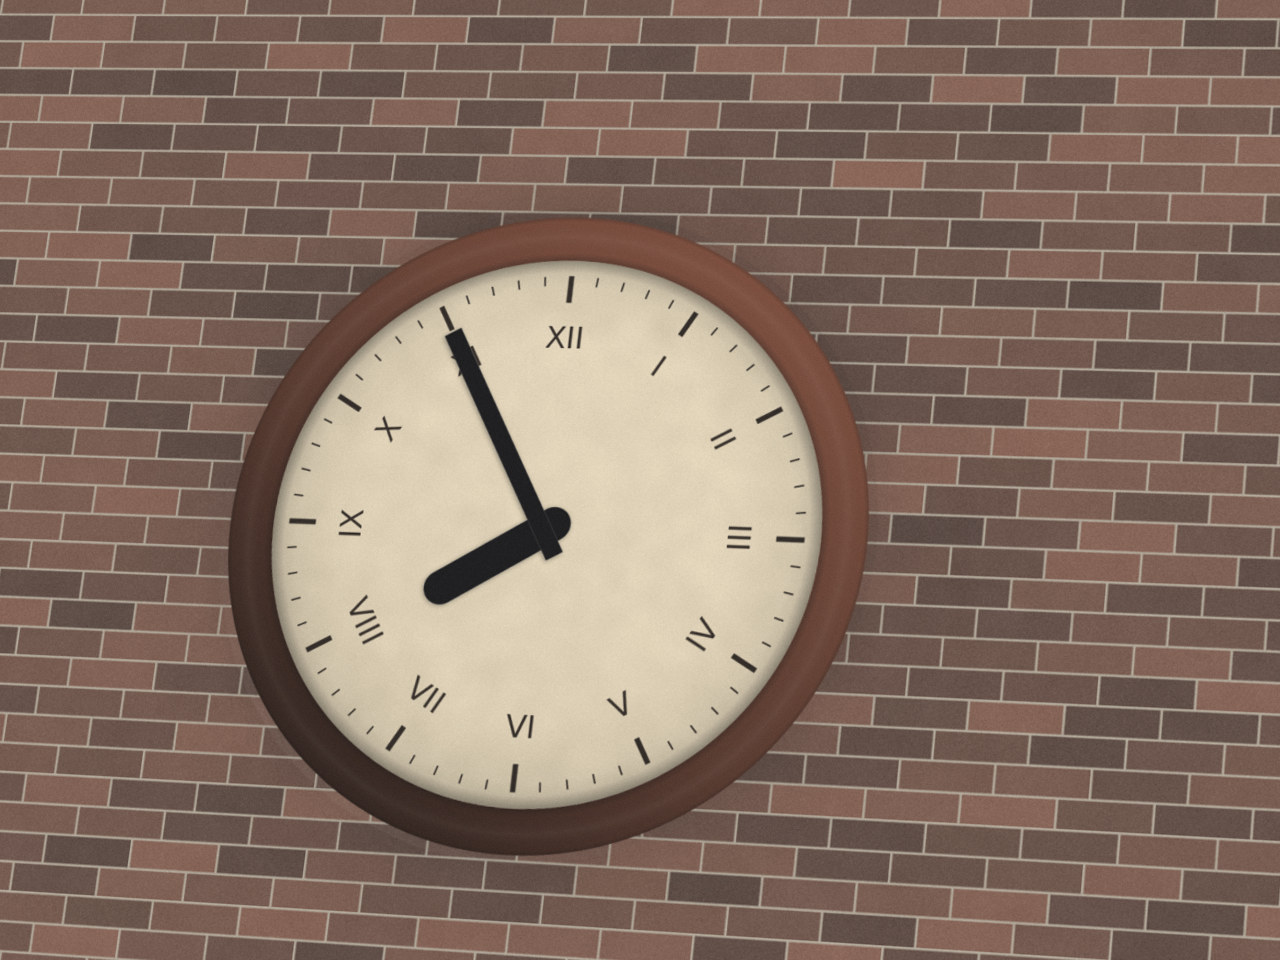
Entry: h=7 m=55
